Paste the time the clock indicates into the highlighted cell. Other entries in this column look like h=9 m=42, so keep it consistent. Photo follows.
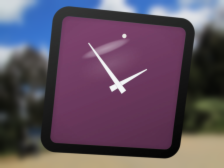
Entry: h=1 m=53
